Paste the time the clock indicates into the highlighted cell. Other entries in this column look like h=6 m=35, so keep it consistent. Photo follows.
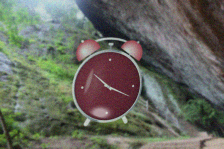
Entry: h=10 m=19
